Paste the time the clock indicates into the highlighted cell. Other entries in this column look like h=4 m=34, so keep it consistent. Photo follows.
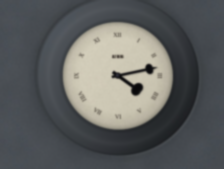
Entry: h=4 m=13
